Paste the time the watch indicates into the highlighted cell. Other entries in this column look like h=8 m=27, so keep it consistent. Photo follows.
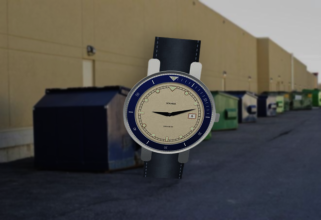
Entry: h=9 m=12
